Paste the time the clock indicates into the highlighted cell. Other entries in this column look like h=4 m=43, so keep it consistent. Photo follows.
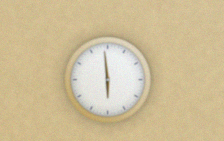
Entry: h=5 m=59
